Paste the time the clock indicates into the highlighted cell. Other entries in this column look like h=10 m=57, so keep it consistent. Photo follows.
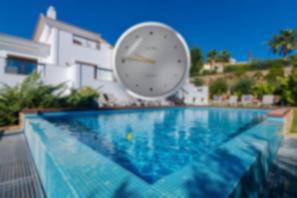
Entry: h=9 m=46
